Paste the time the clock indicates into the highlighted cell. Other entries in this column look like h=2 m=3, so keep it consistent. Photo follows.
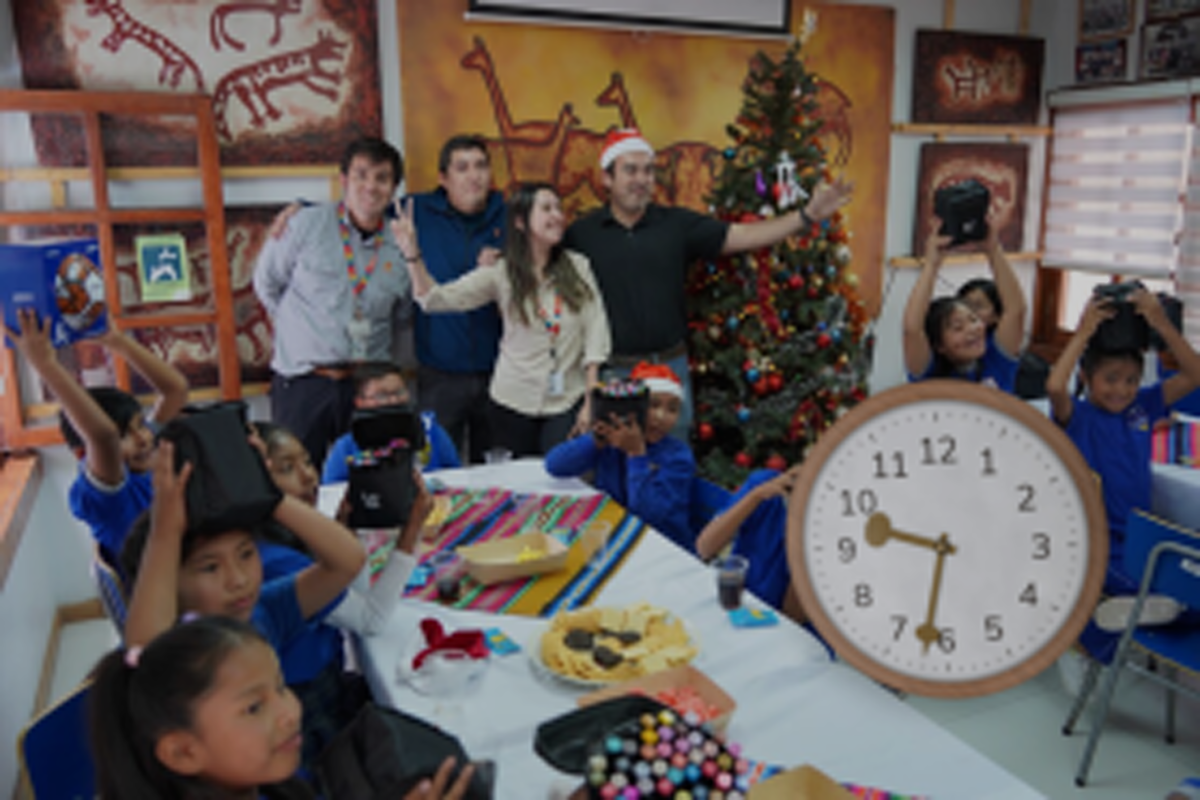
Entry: h=9 m=32
